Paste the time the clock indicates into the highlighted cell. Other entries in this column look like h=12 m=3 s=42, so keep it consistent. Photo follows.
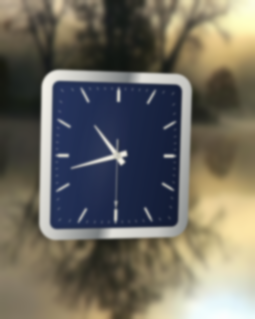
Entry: h=10 m=42 s=30
